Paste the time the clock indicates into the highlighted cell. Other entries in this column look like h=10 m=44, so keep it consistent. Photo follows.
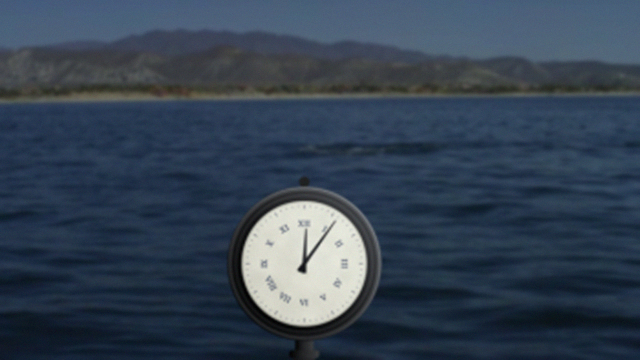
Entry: h=12 m=6
